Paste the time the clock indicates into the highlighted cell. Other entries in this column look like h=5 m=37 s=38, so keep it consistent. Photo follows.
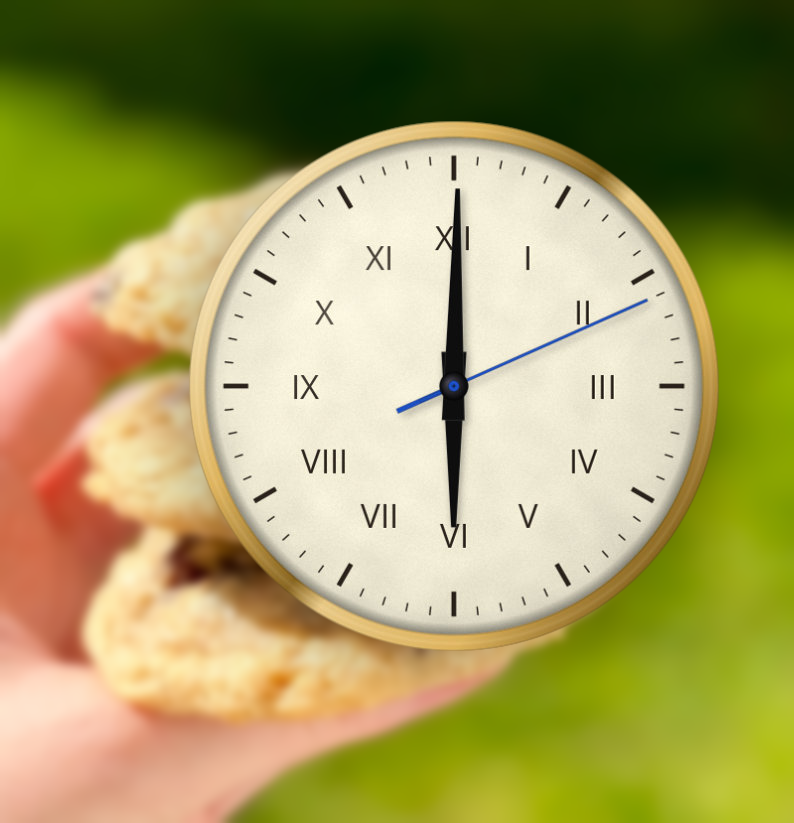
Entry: h=6 m=0 s=11
